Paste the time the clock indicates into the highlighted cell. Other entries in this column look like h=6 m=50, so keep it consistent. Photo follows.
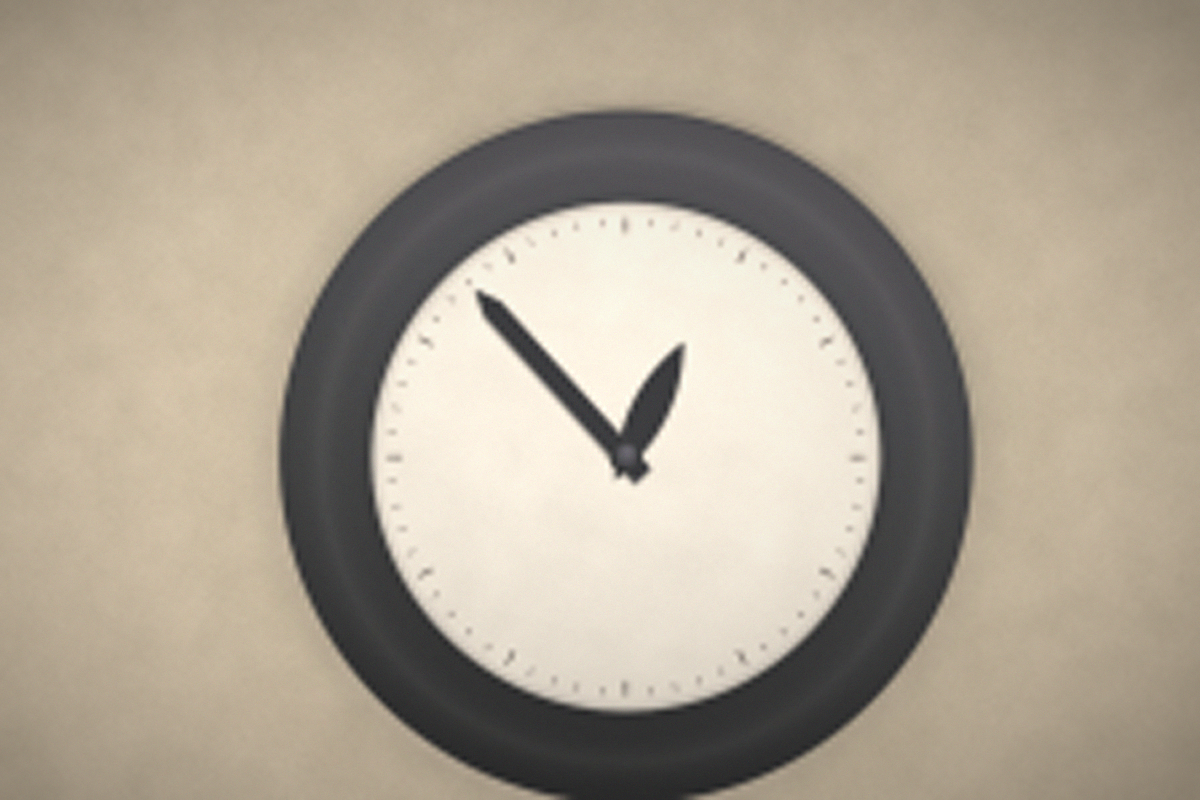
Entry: h=12 m=53
